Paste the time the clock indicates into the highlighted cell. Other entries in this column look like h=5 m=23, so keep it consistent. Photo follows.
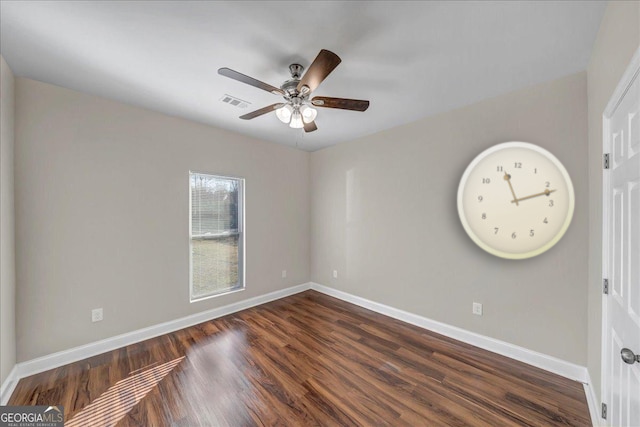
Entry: h=11 m=12
